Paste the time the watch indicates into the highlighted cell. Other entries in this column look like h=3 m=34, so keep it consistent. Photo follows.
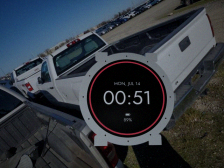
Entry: h=0 m=51
